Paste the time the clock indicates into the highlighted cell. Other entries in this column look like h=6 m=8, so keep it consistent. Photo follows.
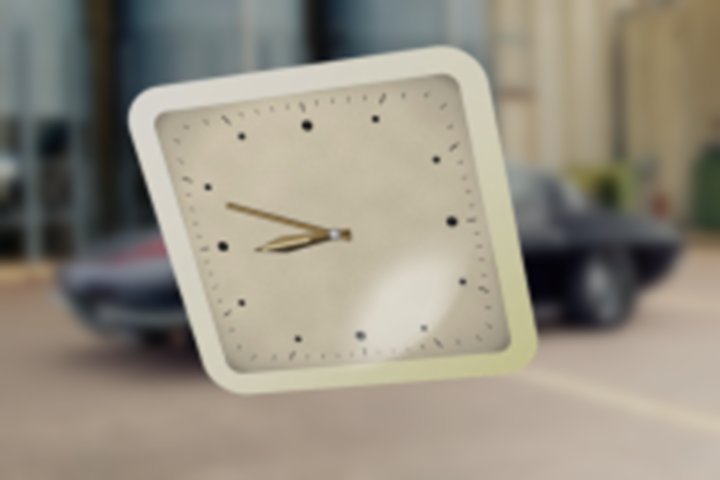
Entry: h=8 m=49
